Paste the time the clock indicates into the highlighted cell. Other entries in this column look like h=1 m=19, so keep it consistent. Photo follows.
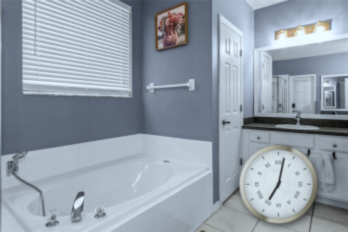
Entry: h=7 m=2
